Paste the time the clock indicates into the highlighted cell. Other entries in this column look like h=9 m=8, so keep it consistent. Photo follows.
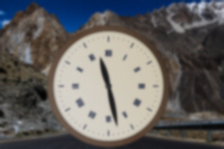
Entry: h=11 m=28
